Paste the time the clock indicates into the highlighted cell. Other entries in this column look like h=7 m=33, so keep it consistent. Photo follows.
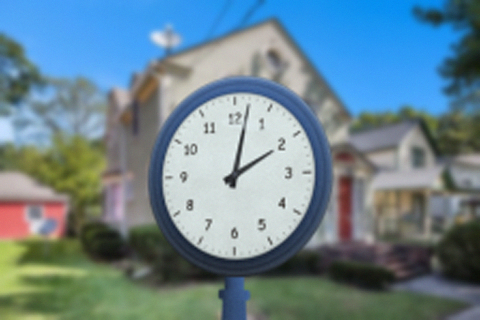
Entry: h=2 m=2
